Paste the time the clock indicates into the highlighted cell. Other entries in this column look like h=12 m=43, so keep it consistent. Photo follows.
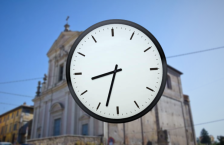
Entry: h=8 m=33
